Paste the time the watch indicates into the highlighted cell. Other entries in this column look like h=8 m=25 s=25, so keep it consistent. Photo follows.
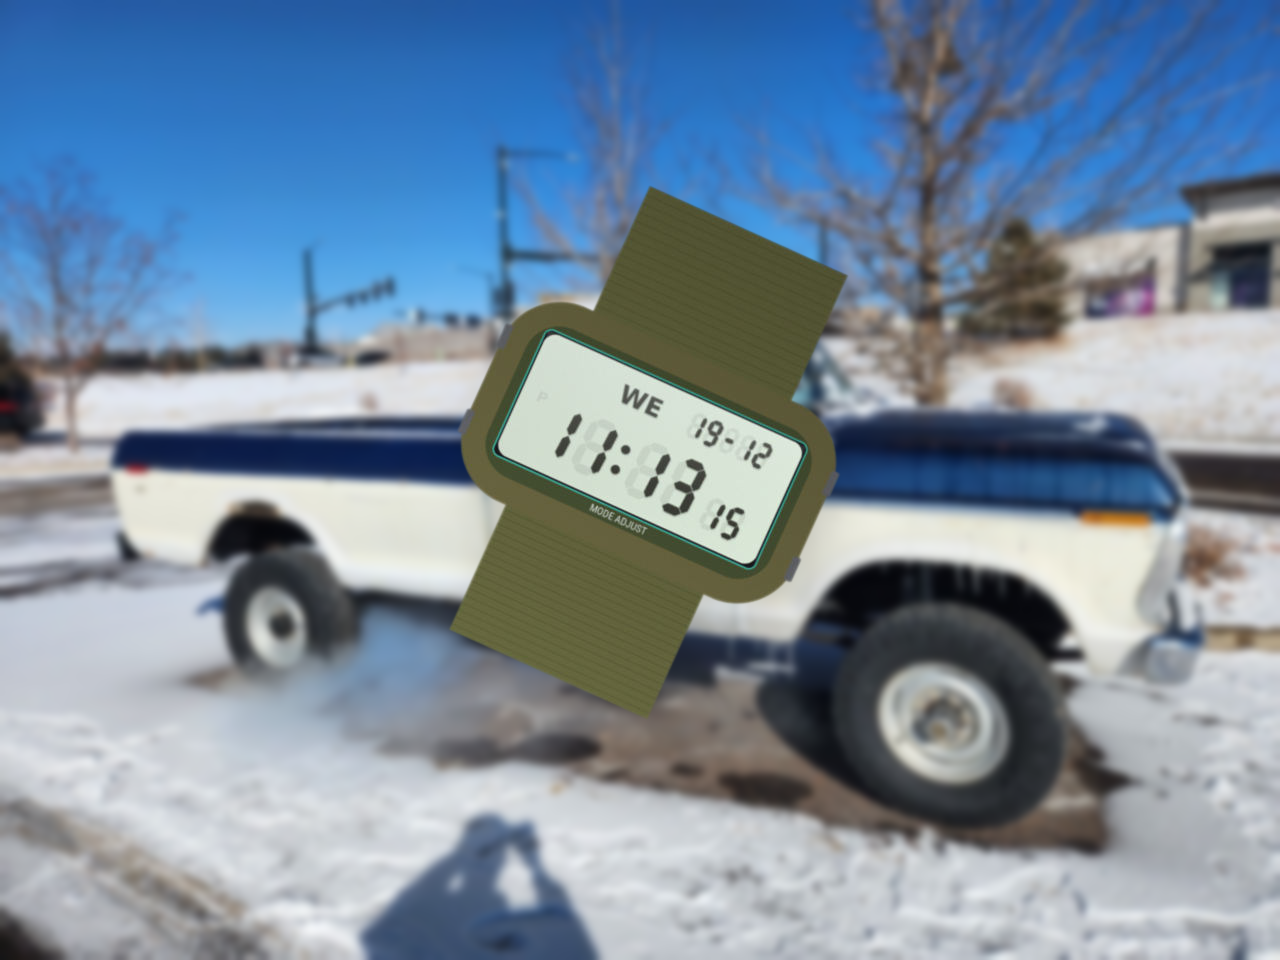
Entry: h=11 m=13 s=15
